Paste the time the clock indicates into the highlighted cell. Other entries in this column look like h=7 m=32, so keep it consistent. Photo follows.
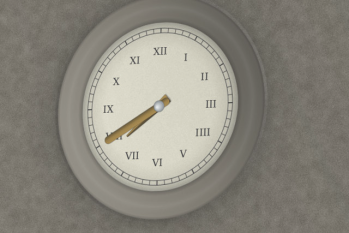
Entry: h=7 m=40
